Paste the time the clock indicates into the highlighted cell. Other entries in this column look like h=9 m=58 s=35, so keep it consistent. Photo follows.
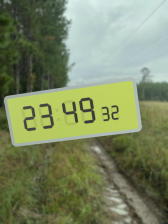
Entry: h=23 m=49 s=32
